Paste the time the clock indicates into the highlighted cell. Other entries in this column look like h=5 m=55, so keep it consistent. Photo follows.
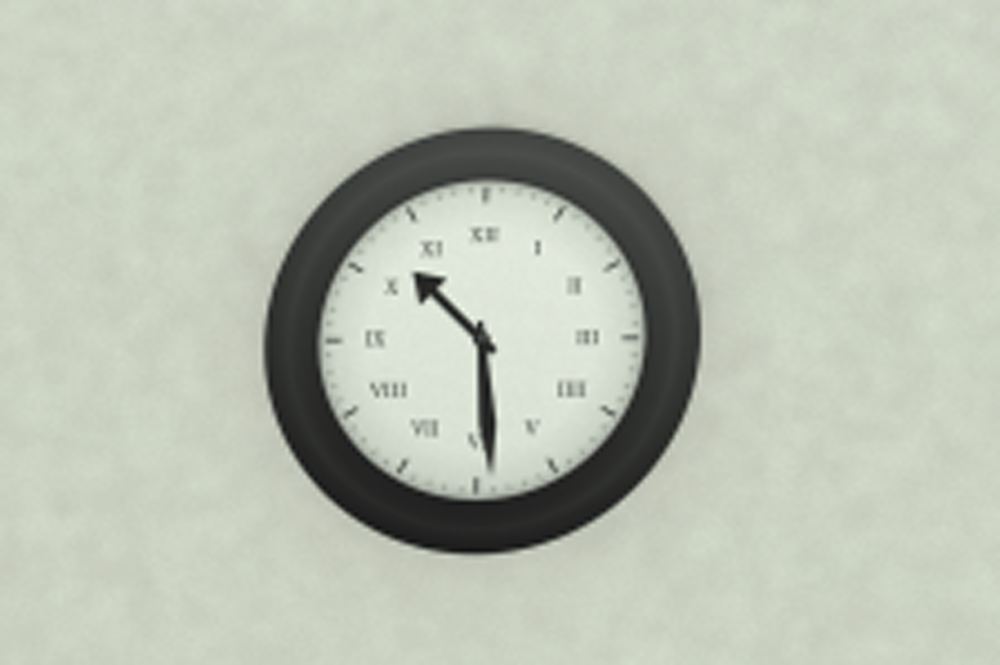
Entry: h=10 m=29
